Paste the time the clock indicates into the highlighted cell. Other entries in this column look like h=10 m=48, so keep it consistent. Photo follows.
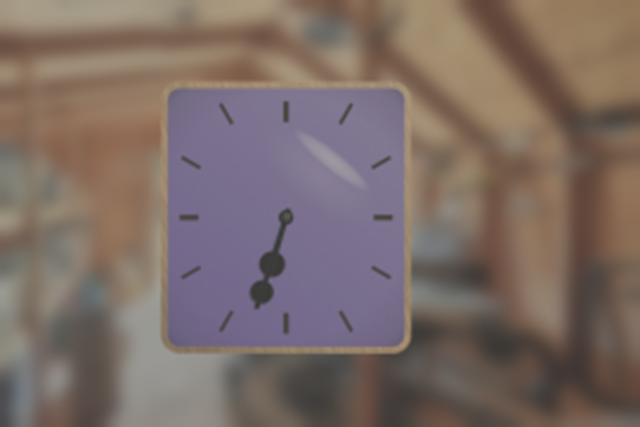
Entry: h=6 m=33
